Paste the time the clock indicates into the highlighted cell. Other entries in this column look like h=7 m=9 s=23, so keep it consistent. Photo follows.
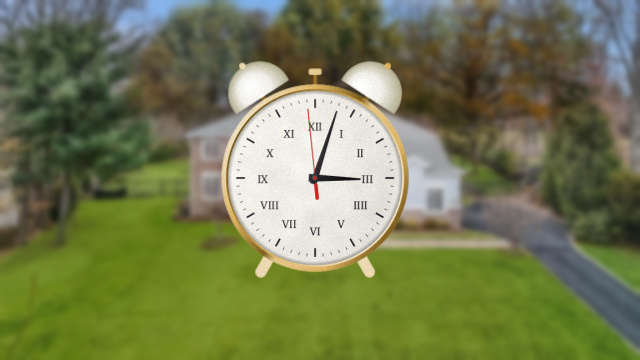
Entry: h=3 m=2 s=59
